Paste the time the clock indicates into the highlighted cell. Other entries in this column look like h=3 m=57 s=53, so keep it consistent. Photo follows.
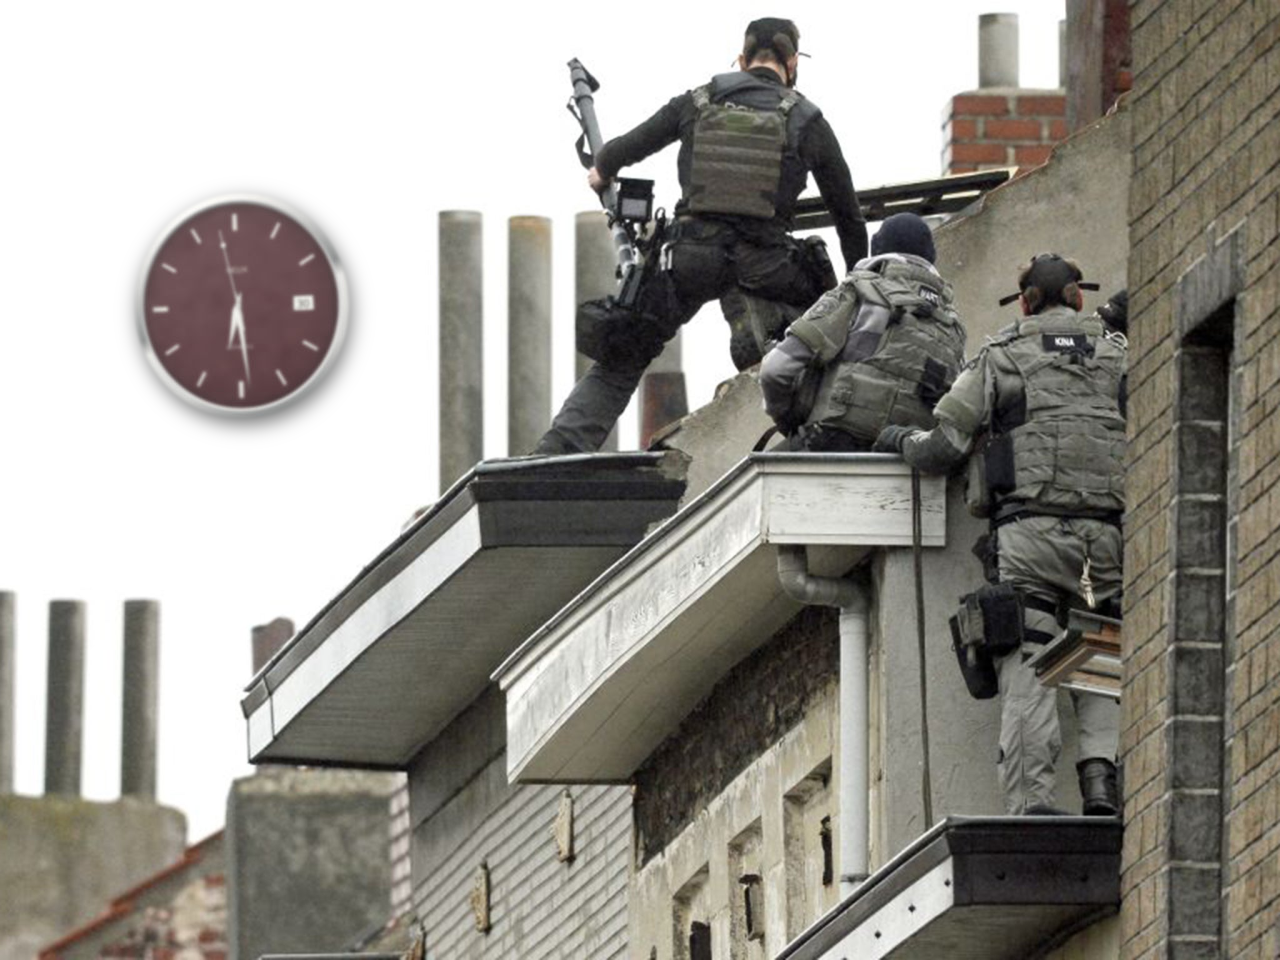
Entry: h=6 m=28 s=58
